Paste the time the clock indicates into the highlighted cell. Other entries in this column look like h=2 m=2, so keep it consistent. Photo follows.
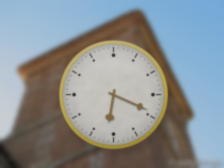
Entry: h=6 m=19
